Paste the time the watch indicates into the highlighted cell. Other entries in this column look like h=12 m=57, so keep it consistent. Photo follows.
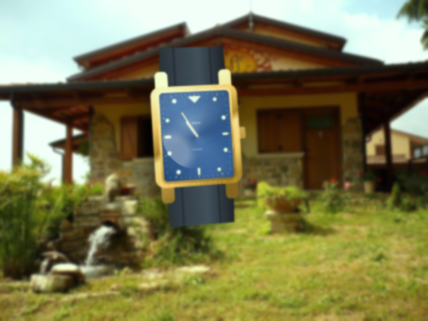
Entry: h=10 m=55
